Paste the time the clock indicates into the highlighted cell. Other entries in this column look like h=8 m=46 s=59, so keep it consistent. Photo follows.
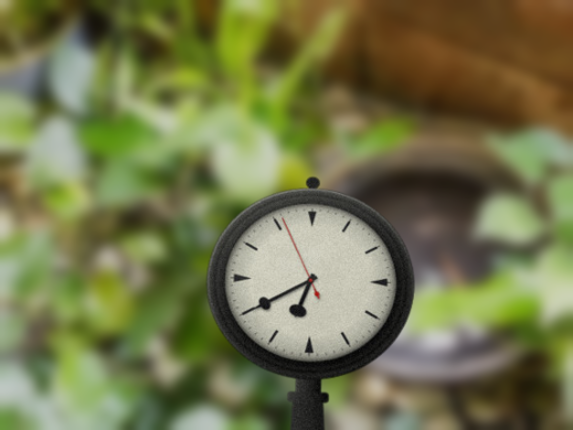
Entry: h=6 m=39 s=56
